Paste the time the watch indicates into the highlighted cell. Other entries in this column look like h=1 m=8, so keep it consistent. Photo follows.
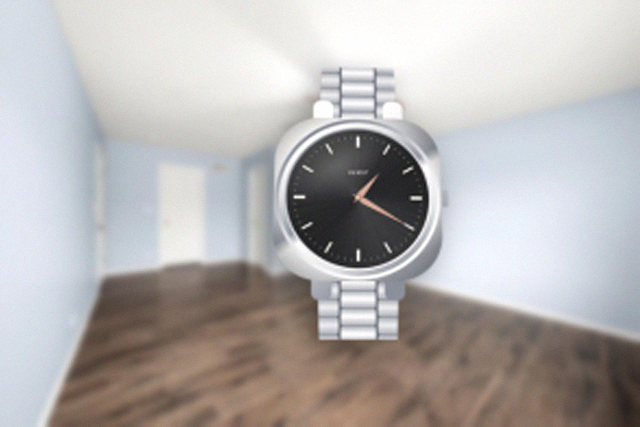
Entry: h=1 m=20
